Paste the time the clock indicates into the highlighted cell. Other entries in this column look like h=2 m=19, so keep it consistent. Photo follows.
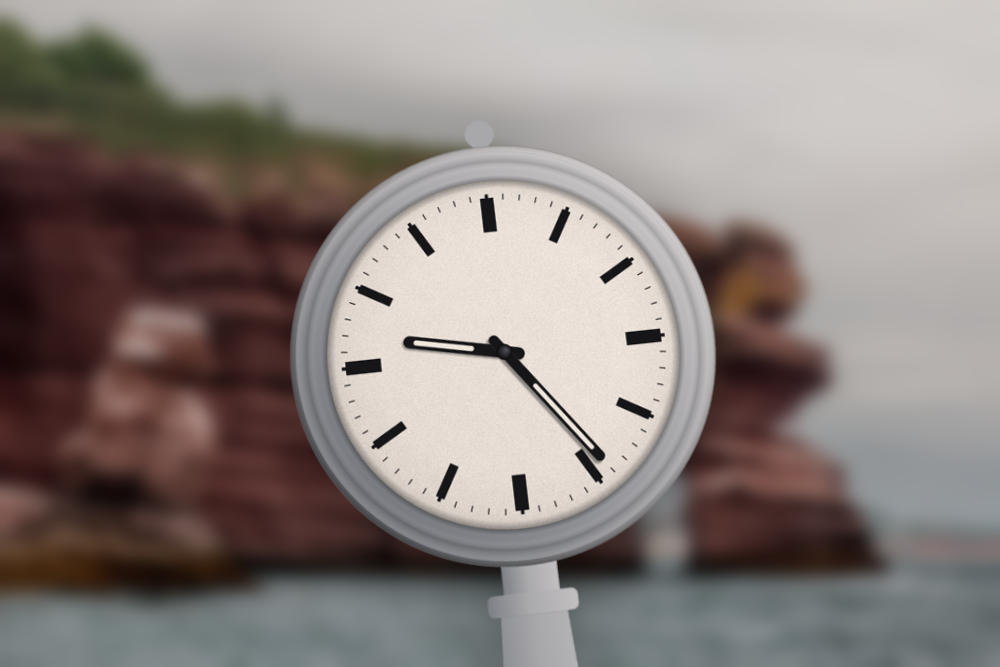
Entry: h=9 m=24
